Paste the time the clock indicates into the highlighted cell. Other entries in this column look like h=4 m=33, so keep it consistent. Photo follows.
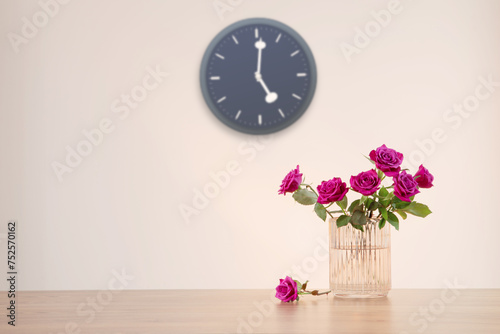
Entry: h=5 m=1
